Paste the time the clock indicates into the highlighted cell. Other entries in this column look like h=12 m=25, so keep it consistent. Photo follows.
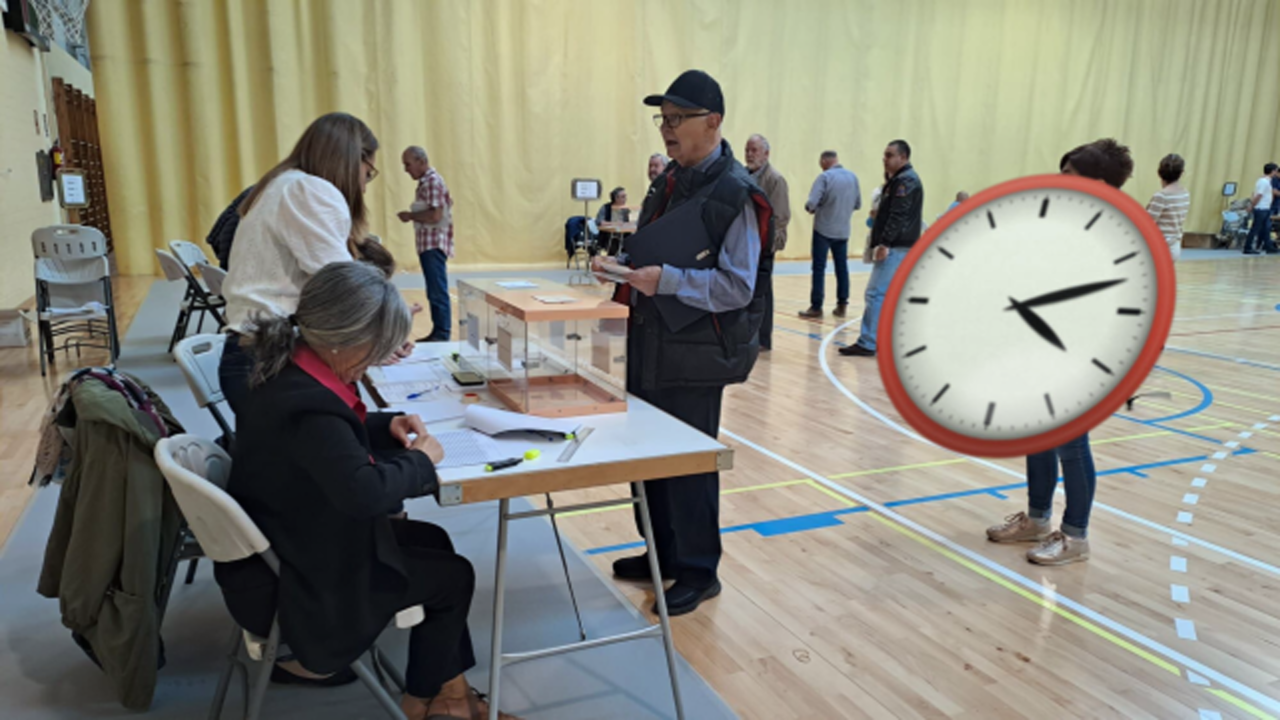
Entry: h=4 m=12
